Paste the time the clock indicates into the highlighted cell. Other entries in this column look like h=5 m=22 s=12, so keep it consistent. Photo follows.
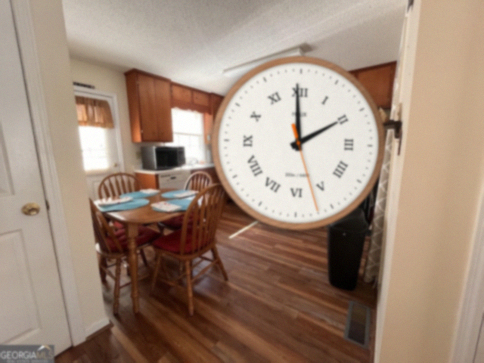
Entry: h=1 m=59 s=27
